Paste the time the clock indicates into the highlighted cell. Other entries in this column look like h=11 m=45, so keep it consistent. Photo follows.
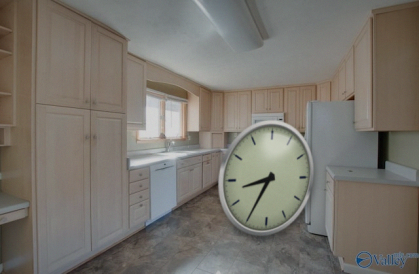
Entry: h=8 m=35
